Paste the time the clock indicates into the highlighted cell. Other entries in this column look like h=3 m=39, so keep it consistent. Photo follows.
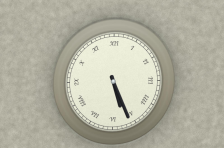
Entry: h=5 m=26
